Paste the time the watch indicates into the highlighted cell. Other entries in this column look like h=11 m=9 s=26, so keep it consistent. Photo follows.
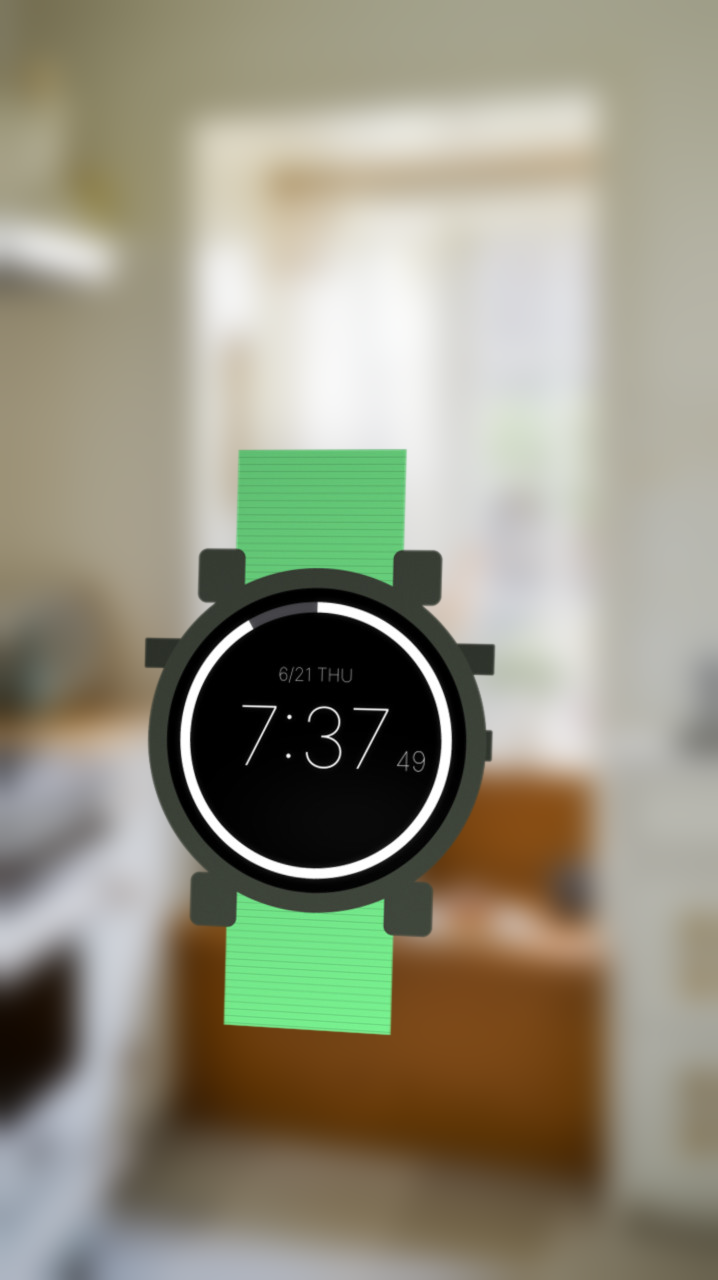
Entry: h=7 m=37 s=49
